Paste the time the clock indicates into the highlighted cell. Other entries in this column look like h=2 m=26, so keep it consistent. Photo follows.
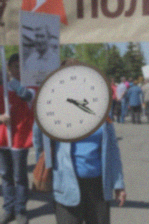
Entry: h=3 m=20
